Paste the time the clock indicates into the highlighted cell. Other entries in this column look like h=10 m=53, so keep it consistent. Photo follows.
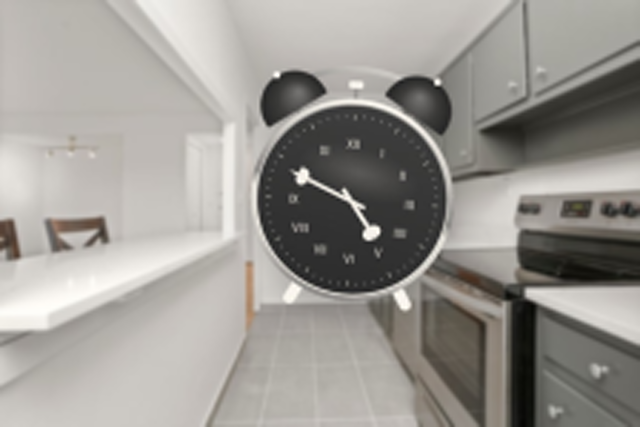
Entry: h=4 m=49
